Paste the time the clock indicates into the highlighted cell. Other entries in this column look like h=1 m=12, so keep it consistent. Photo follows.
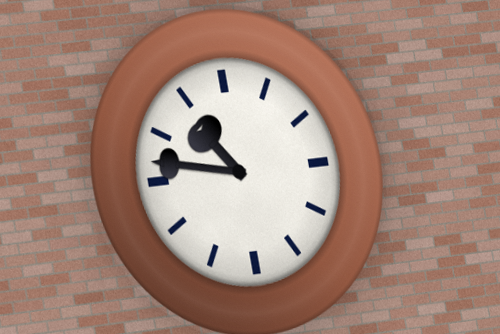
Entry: h=10 m=47
